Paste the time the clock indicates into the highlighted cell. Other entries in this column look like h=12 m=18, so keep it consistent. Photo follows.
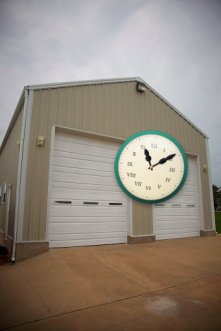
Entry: h=11 m=9
